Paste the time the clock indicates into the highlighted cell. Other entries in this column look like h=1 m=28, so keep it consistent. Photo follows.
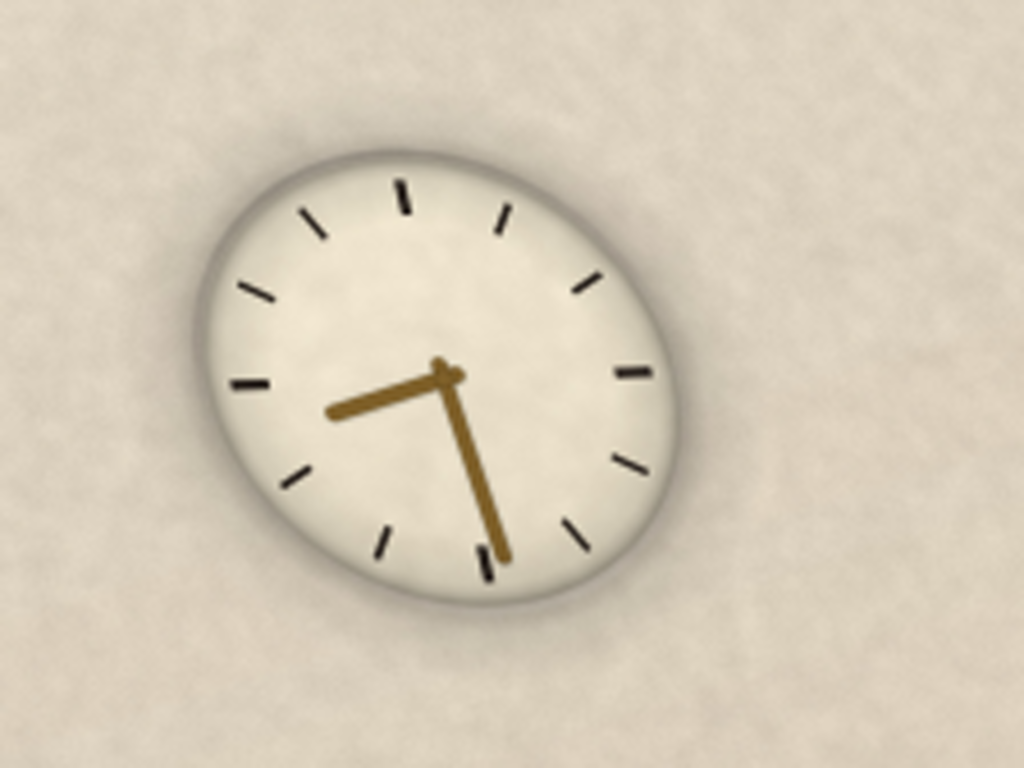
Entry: h=8 m=29
